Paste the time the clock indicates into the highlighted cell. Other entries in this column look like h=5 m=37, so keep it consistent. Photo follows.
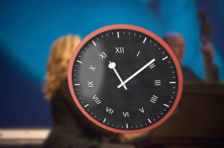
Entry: h=11 m=9
